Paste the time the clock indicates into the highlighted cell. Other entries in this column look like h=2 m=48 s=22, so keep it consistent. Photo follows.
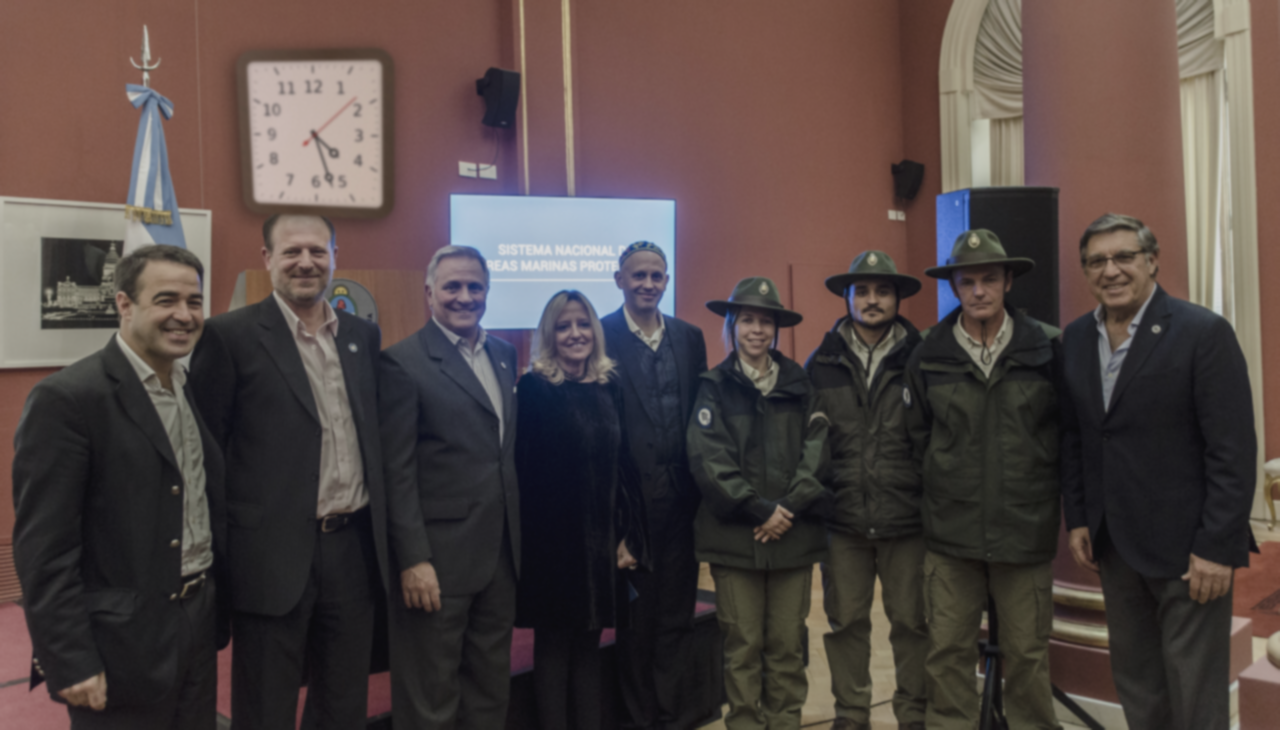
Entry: h=4 m=27 s=8
